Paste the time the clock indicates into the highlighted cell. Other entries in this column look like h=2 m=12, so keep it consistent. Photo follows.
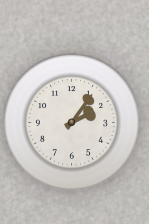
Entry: h=2 m=6
